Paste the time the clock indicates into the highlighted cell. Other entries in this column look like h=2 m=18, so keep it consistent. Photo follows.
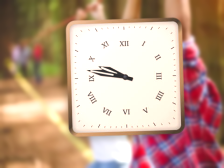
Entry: h=9 m=47
